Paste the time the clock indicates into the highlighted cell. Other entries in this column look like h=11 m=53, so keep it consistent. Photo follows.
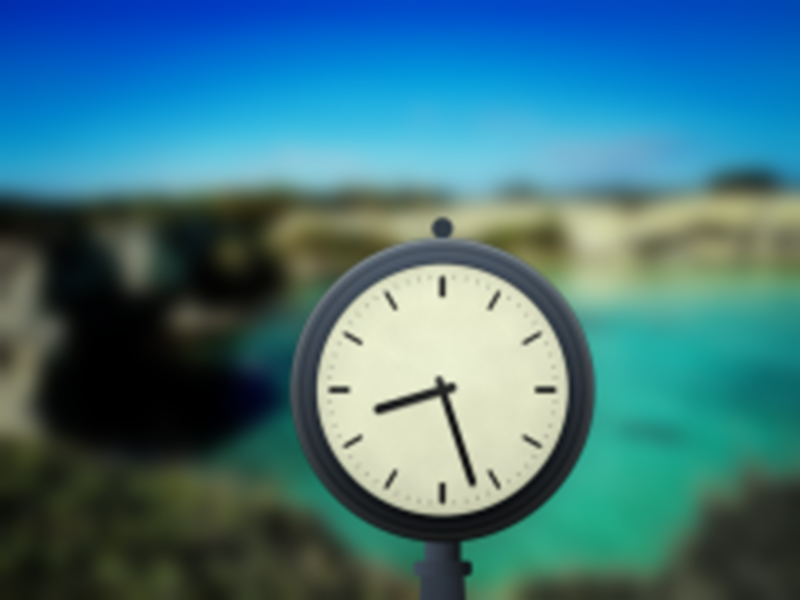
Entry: h=8 m=27
